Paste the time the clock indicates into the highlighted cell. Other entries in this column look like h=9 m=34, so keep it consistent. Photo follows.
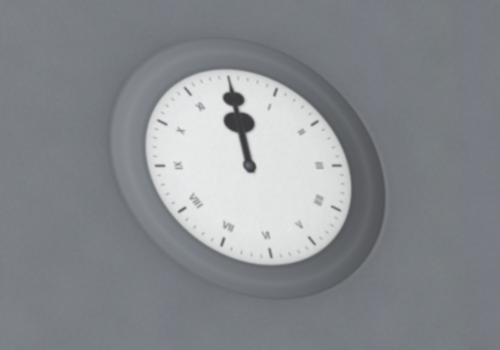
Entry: h=12 m=0
